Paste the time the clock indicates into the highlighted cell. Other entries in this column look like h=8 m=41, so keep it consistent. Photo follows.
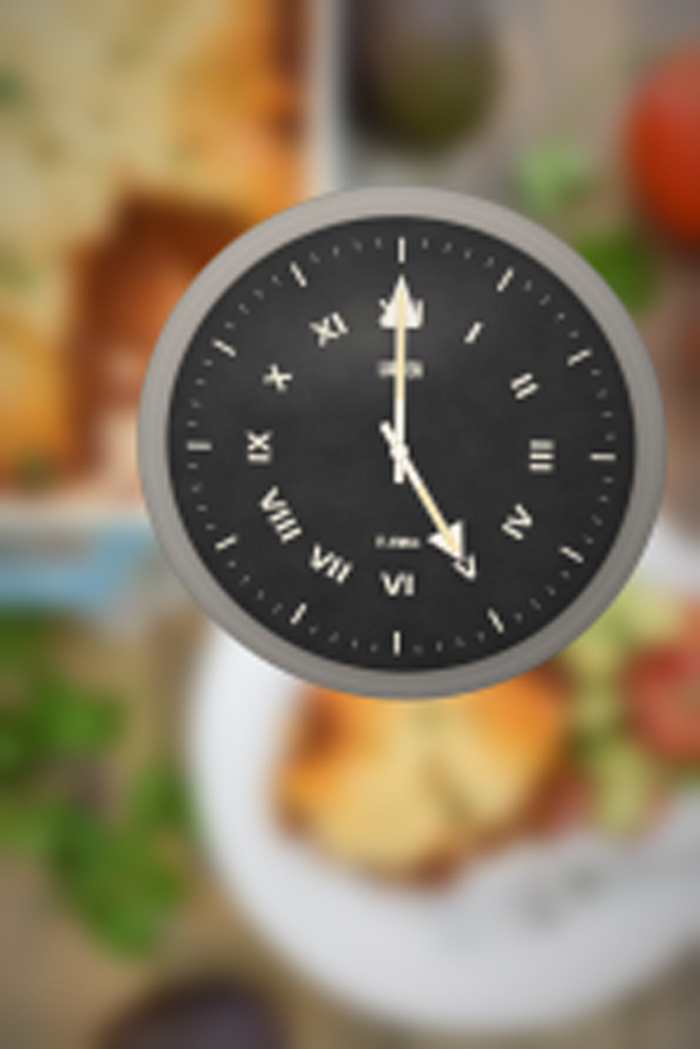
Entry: h=5 m=0
